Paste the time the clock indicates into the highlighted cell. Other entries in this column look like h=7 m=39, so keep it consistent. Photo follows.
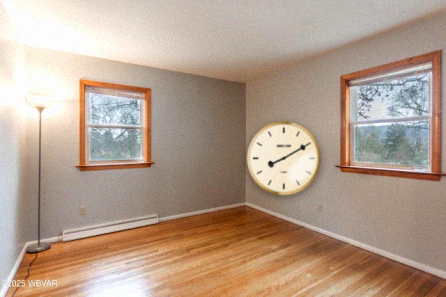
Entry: h=8 m=10
